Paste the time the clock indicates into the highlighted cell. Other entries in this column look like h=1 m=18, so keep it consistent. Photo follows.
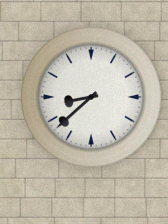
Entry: h=8 m=38
